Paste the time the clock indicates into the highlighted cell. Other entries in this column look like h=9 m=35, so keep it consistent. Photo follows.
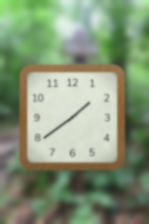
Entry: h=1 m=39
